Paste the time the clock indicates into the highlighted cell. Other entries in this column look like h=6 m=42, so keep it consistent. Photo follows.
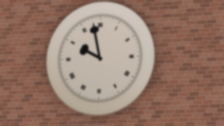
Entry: h=9 m=58
